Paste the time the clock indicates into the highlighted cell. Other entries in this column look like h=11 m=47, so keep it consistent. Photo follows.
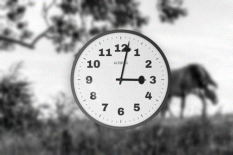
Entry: h=3 m=2
